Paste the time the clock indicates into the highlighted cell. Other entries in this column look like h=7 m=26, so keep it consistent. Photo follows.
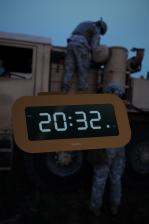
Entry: h=20 m=32
